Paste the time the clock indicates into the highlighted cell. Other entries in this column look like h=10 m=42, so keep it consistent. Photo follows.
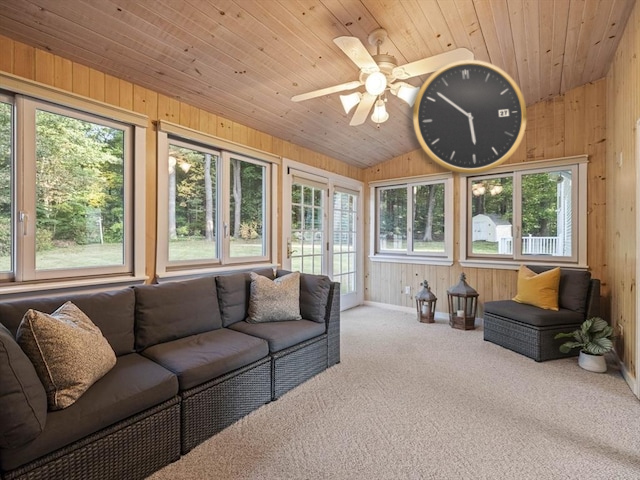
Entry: h=5 m=52
